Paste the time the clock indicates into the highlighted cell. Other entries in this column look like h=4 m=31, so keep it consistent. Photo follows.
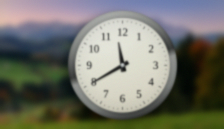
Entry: h=11 m=40
